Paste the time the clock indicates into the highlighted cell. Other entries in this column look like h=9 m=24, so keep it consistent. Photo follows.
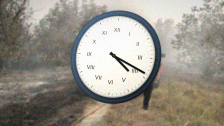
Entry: h=4 m=19
